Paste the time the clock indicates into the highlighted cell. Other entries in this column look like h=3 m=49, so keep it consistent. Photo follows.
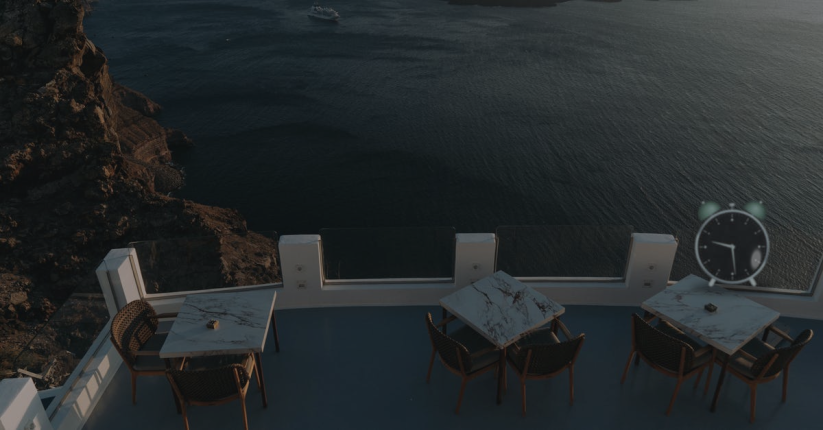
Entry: h=9 m=29
